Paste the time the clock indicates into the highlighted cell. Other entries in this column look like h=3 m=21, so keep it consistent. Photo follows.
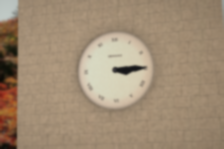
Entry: h=3 m=15
